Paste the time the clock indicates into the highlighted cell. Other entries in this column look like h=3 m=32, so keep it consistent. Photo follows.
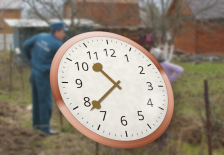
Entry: h=10 m=38
